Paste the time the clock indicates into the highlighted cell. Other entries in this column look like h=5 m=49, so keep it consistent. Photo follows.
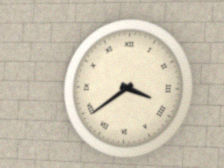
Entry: h=3 m=39
